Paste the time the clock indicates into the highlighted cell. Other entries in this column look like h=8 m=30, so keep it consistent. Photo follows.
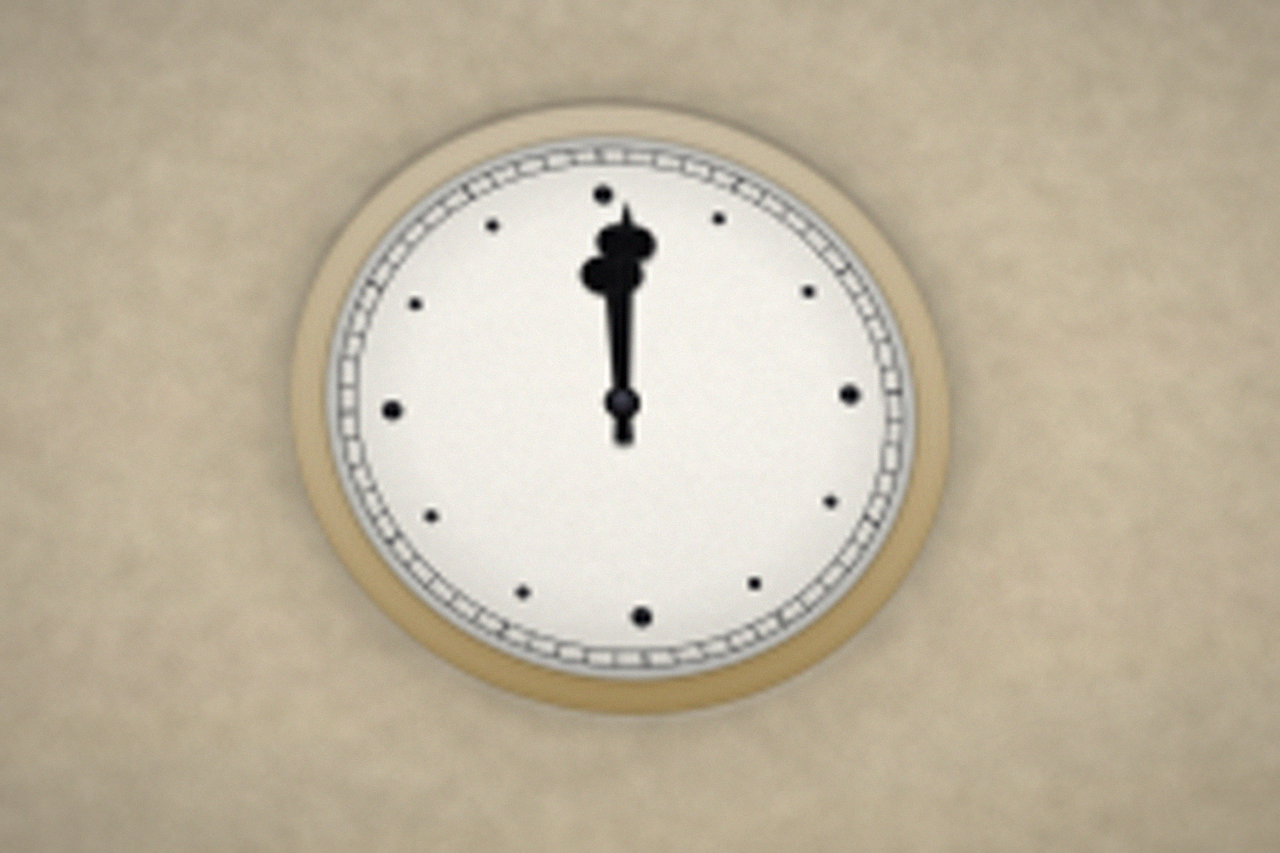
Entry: h=12 m=1
